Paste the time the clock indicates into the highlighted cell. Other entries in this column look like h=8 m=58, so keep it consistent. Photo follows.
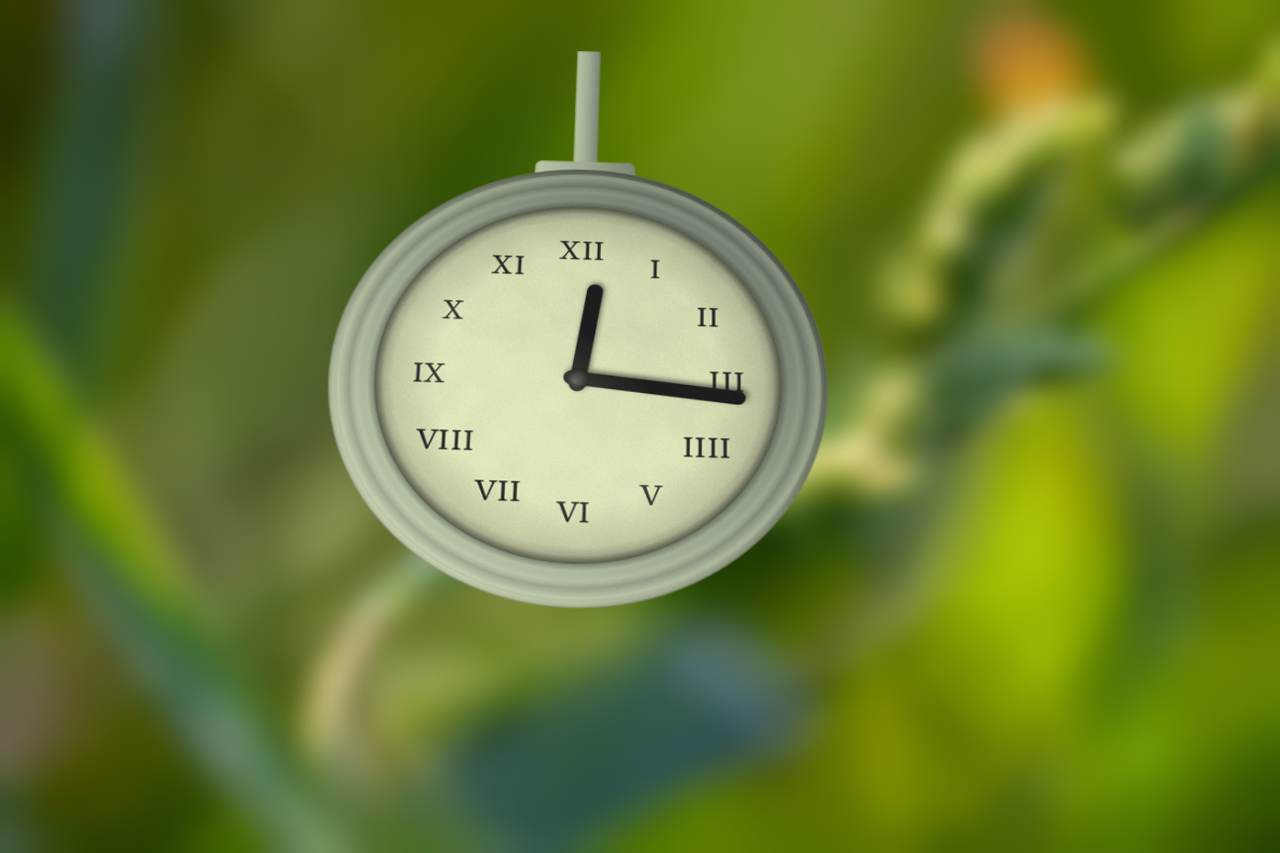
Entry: h=12 m=16
